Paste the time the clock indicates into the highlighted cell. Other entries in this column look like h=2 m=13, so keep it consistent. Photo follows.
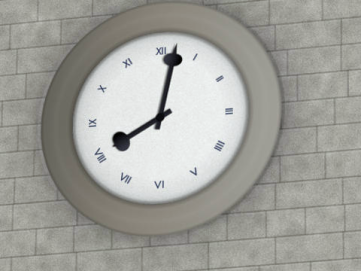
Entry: h=8 m=2
